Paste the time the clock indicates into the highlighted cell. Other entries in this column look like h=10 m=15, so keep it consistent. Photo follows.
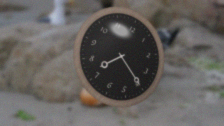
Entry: h=7 m=20
